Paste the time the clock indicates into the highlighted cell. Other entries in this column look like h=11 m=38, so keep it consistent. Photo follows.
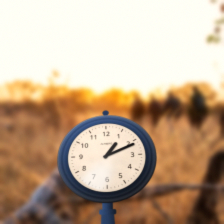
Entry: h=1 m=11
